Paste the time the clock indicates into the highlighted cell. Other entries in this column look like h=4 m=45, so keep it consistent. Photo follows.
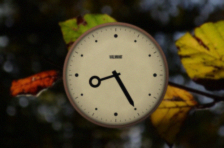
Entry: h=8 m=25
